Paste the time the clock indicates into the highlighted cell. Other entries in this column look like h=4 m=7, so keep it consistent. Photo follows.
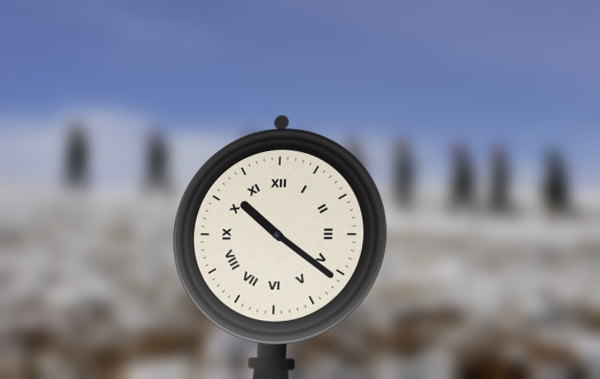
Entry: h=10 m=21
